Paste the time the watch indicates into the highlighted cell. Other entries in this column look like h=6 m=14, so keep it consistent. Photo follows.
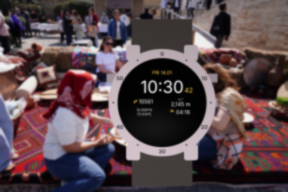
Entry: h=10 m=30
